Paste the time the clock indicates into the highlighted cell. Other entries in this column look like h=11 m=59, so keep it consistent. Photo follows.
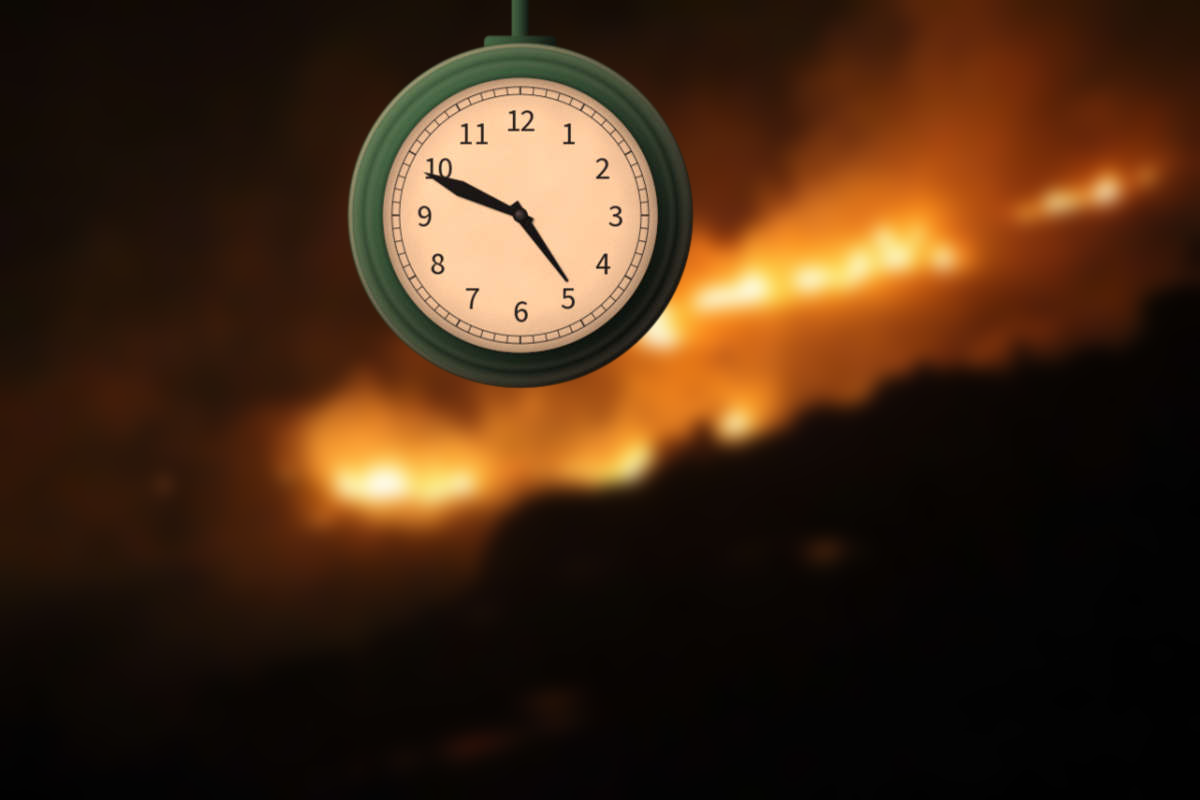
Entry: h=4 m=49
